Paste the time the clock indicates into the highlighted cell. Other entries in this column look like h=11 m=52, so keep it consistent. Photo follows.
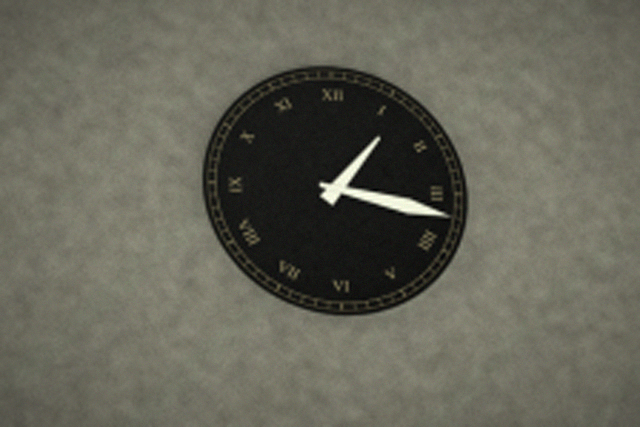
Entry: h=1 m=17
